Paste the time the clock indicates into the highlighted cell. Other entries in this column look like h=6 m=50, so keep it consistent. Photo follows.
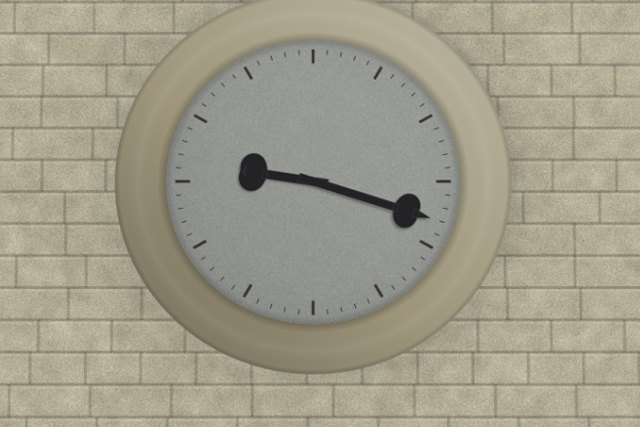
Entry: h=9 m=18
